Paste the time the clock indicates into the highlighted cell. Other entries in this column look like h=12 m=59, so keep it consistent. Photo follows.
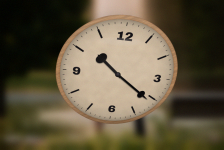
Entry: h=10 m=21
